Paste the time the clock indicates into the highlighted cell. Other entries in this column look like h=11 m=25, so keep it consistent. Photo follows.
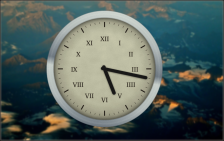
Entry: h=5 m=17
